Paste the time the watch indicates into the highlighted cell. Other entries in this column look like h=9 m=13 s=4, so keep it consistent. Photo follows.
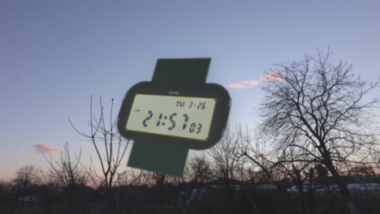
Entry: h=21 m=57 s=3
